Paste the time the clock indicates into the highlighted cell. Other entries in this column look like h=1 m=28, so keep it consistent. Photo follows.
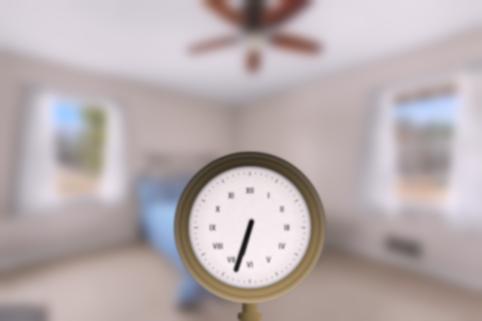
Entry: h=6 m=33
